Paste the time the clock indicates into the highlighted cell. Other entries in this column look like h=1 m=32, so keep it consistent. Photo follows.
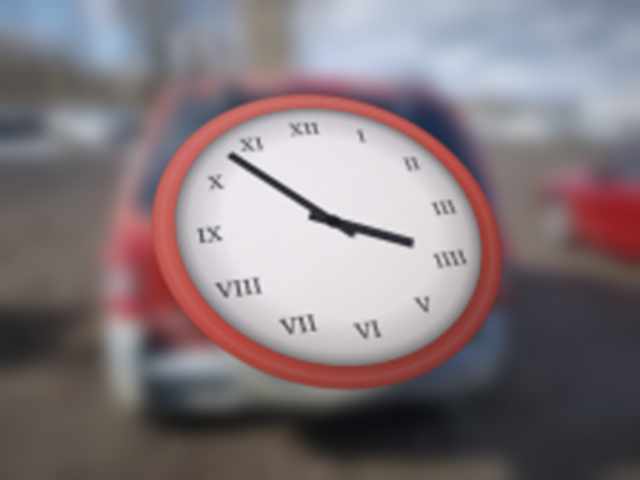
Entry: h=3 m=53
